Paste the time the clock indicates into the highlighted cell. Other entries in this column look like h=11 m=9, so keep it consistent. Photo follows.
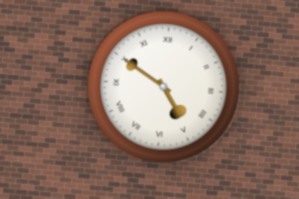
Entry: h=4 m=50
